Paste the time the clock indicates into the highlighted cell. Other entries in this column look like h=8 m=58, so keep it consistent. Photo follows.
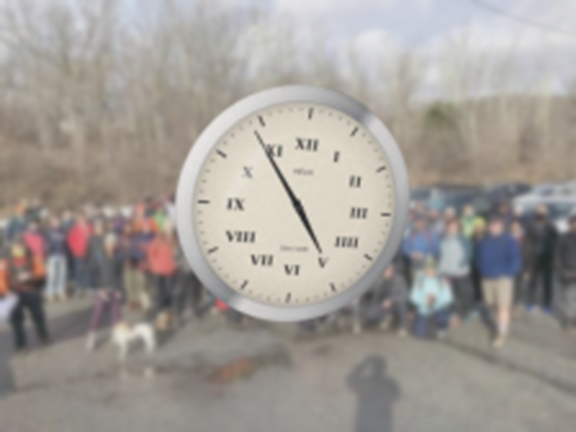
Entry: h=4 m=54
